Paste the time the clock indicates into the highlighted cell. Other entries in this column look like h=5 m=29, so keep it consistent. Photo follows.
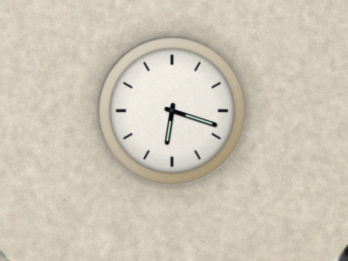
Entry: h=6 m=18
